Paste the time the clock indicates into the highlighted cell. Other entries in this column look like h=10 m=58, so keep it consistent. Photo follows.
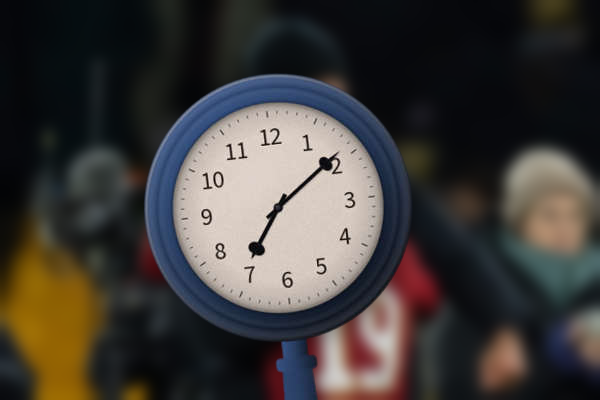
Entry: h=7 m=9
